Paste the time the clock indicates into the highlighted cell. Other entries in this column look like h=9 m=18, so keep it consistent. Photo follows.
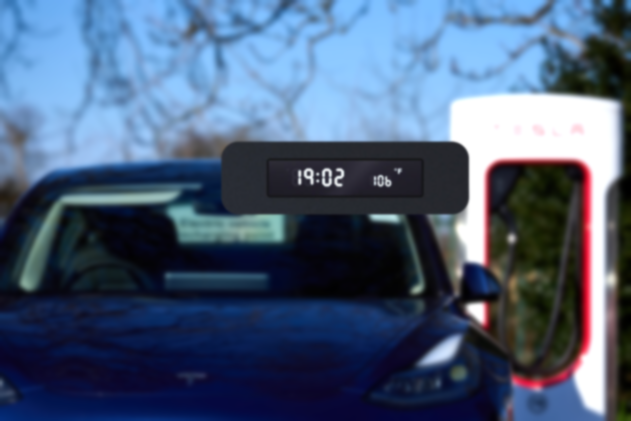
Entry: h=19 m=2
